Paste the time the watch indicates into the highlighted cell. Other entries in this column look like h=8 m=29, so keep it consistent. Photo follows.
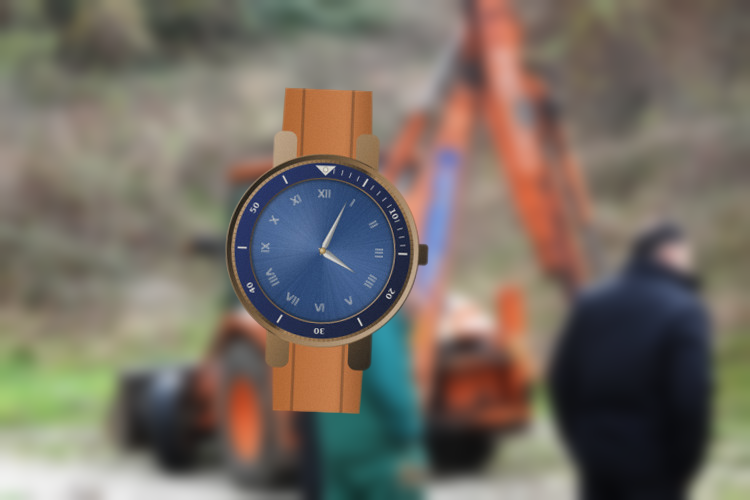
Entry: h=4 m=4
